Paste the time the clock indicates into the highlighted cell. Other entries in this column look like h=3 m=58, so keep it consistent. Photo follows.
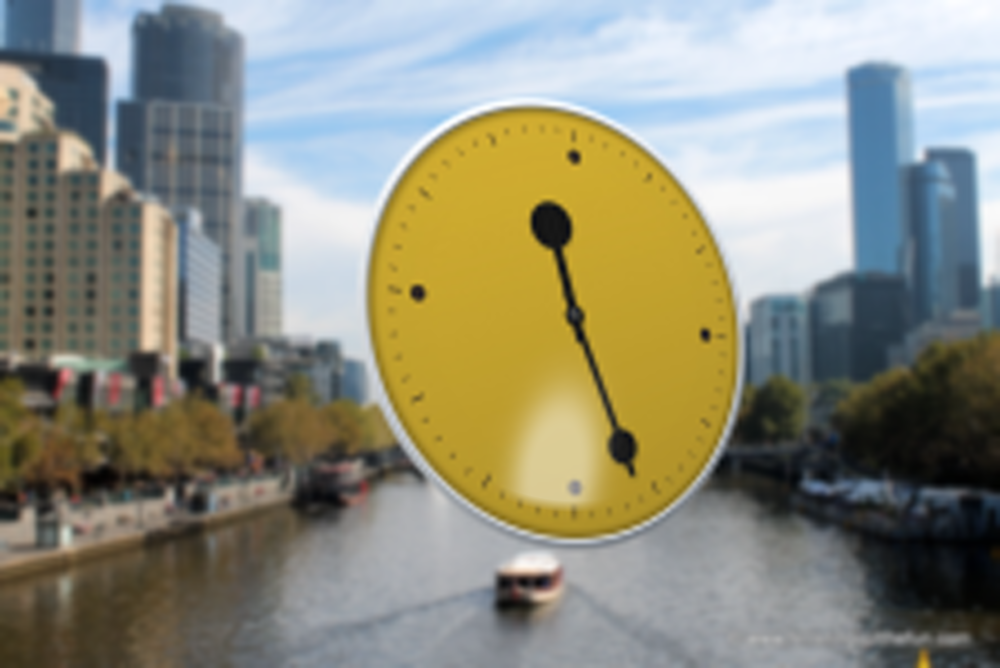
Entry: h=11 m=26
